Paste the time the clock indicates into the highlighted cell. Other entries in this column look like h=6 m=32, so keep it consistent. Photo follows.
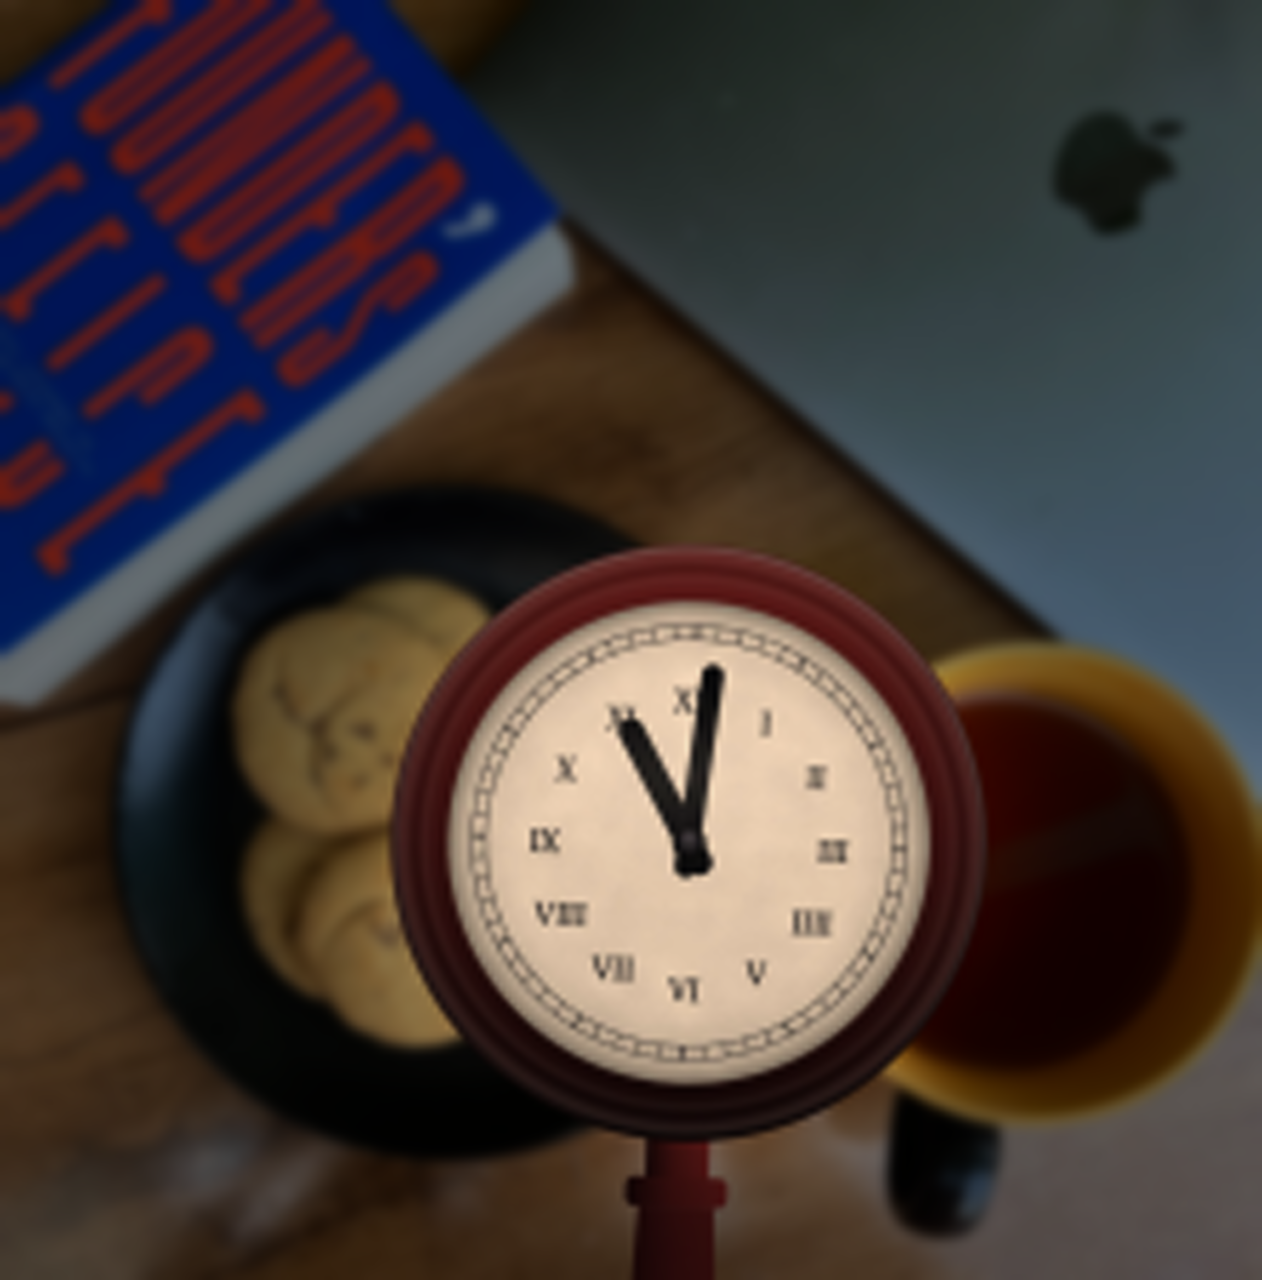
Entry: h=11 m=1
